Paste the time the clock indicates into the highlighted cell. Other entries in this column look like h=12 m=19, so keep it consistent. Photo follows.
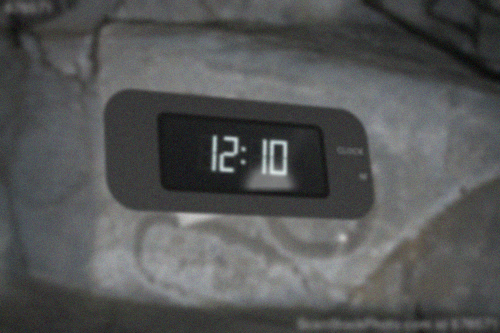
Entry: h=12 m=10
